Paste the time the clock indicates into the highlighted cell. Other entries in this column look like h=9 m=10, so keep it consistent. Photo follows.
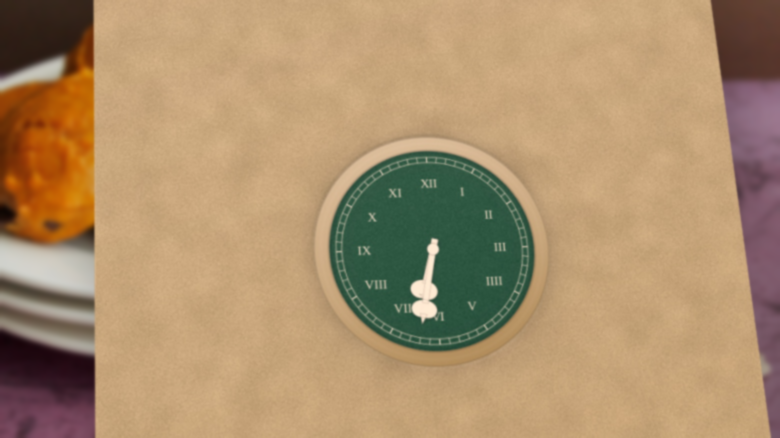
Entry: h=6 m=32
